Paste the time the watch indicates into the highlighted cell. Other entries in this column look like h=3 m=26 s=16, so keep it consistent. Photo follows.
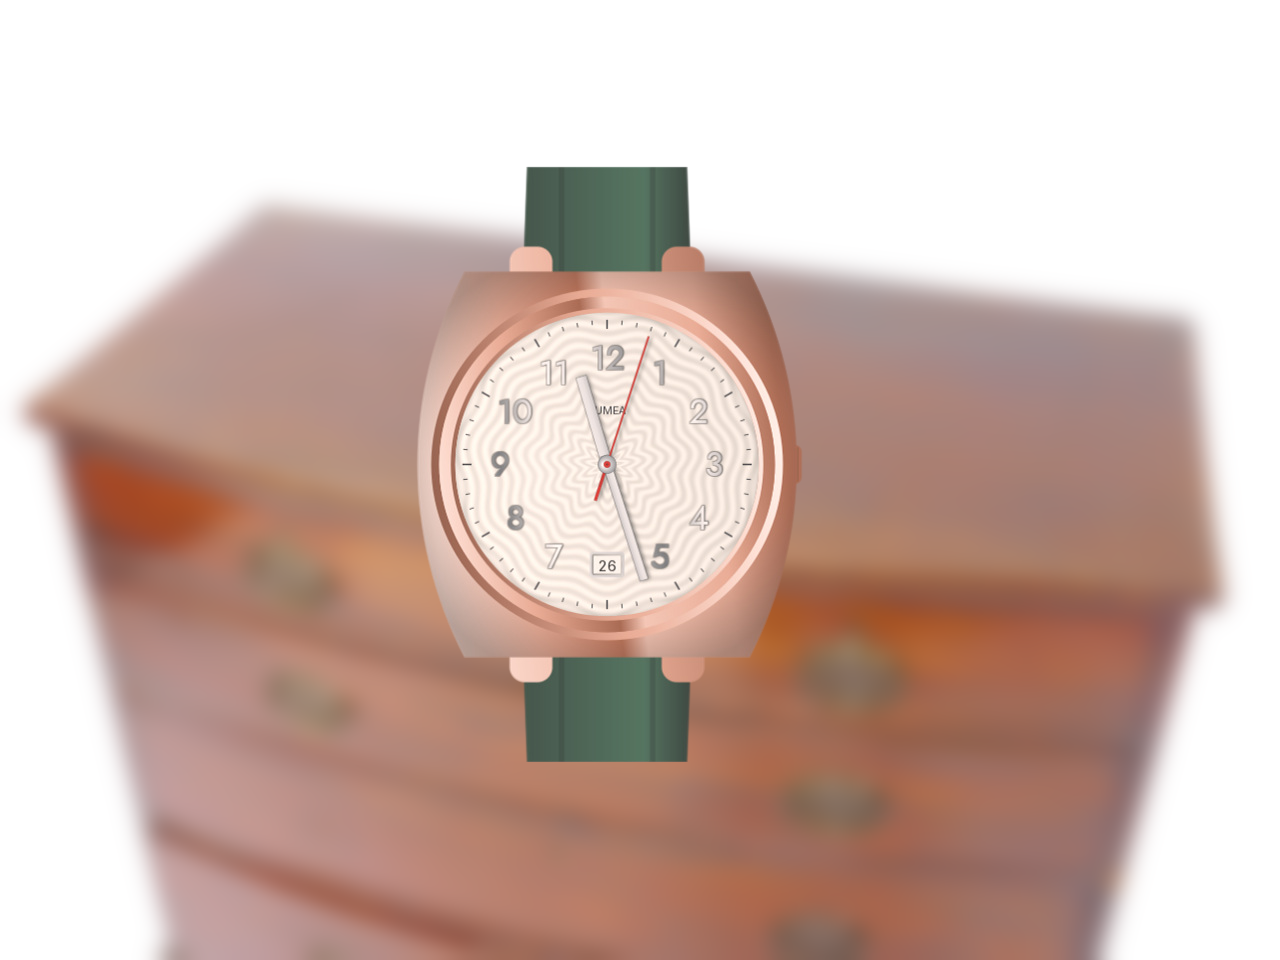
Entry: h=11 m=27 s=3
